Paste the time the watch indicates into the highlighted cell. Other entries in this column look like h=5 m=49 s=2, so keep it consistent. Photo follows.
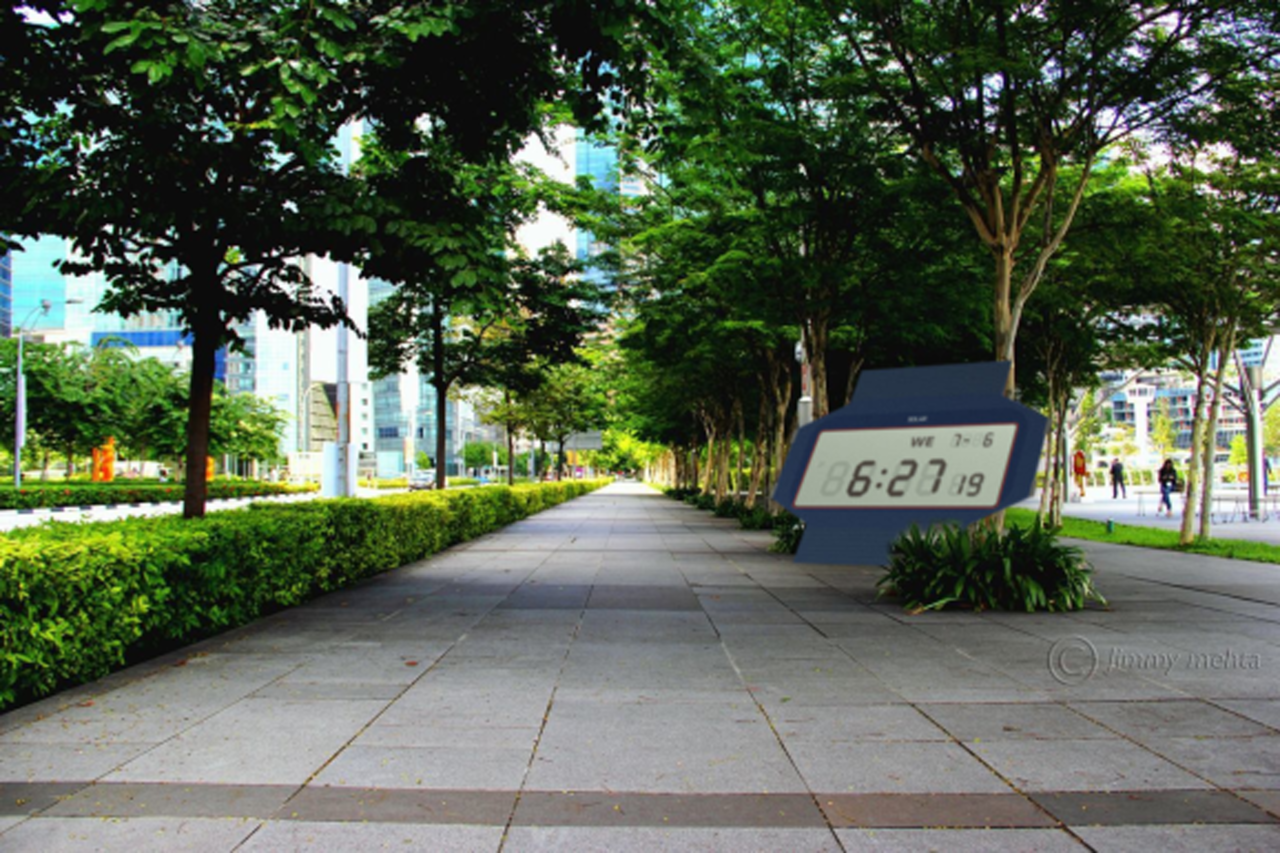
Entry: h=6 m=27 s=19
